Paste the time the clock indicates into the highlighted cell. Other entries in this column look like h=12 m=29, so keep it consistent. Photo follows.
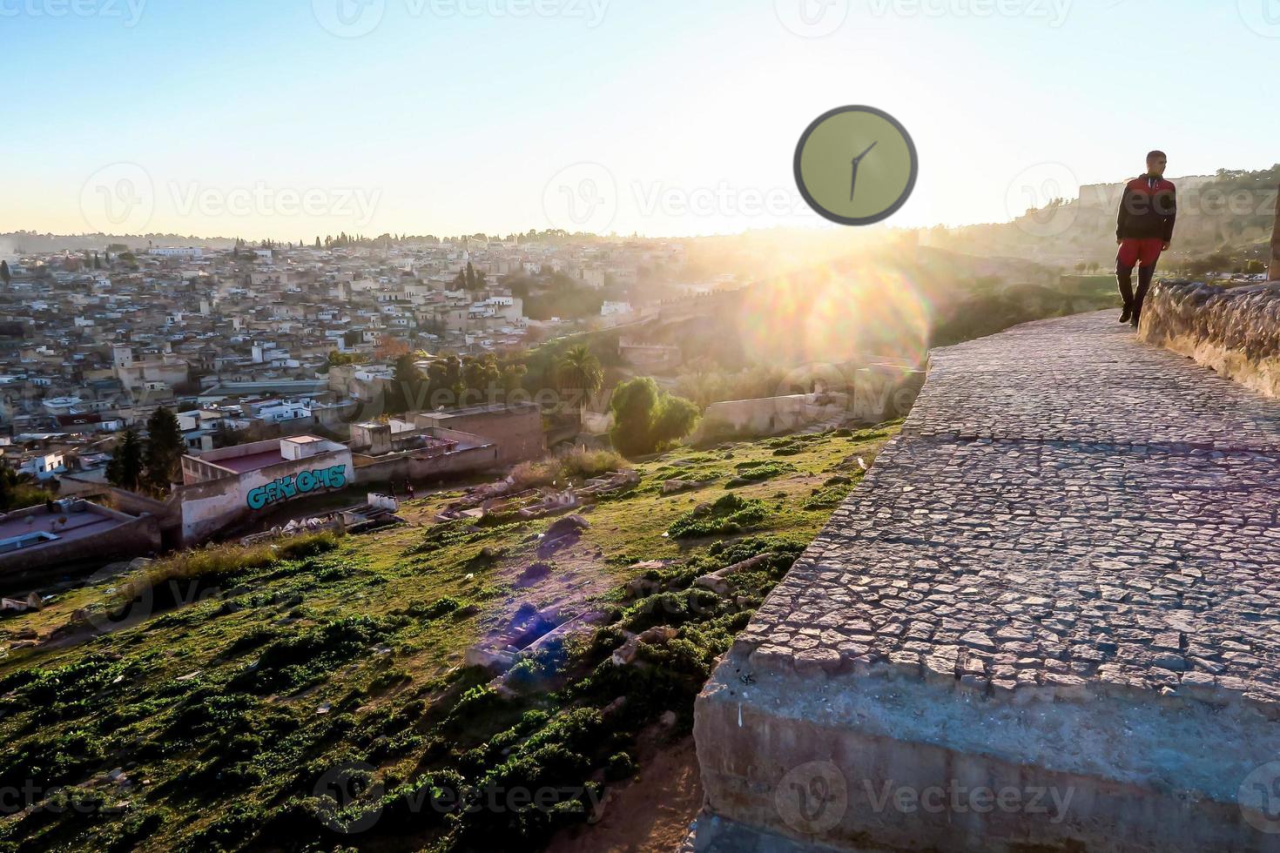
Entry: h=1 m=31
